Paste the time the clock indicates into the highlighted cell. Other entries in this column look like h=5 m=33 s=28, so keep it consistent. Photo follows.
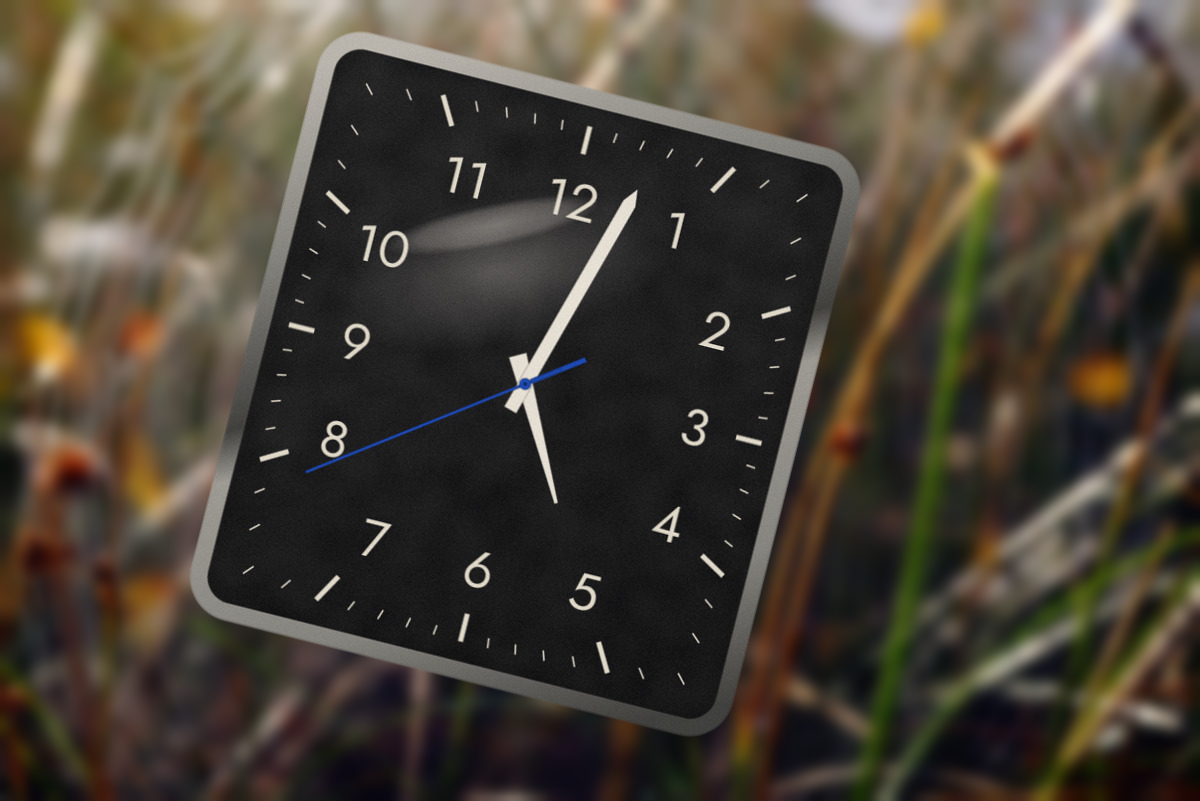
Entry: h=5 m=2 s=39
